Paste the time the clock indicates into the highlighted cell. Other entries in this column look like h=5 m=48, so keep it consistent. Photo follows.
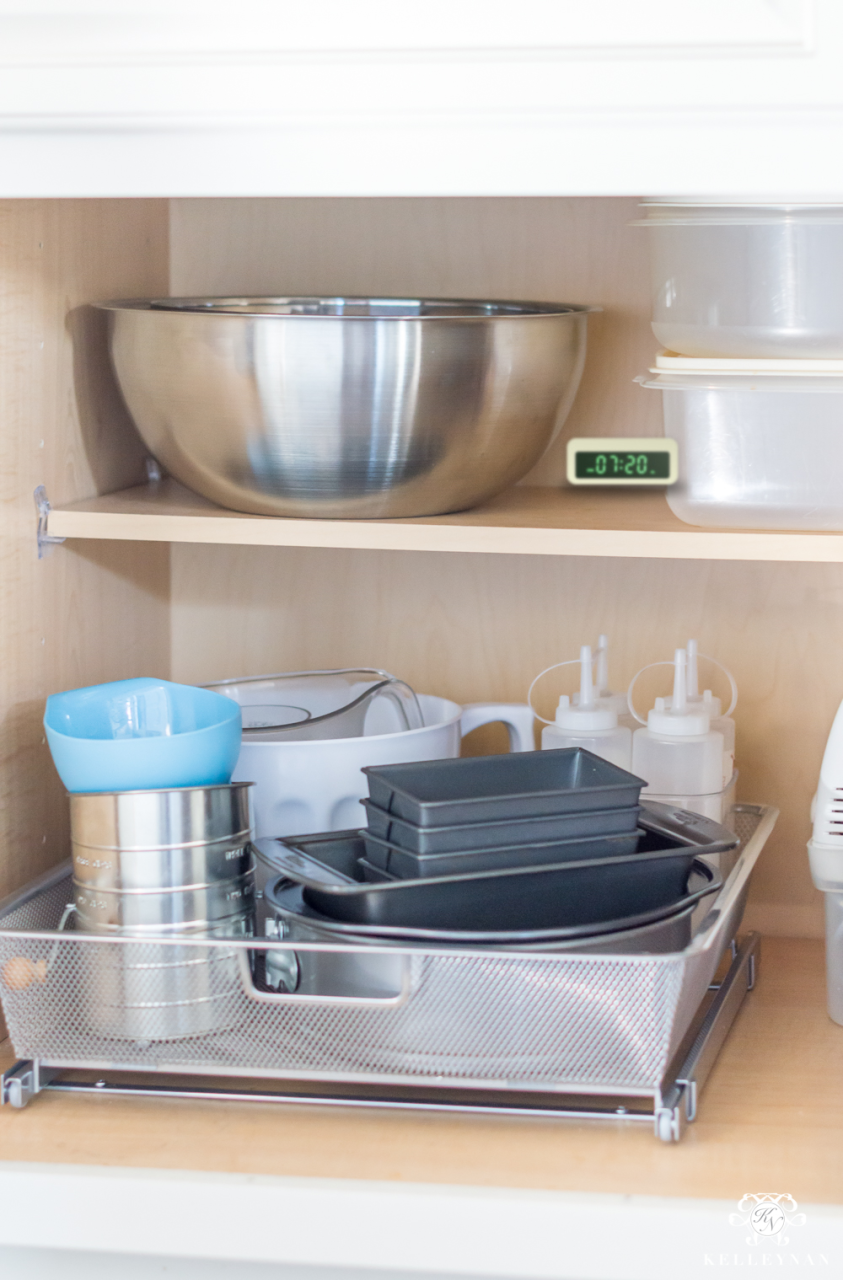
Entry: h=7 m=20
